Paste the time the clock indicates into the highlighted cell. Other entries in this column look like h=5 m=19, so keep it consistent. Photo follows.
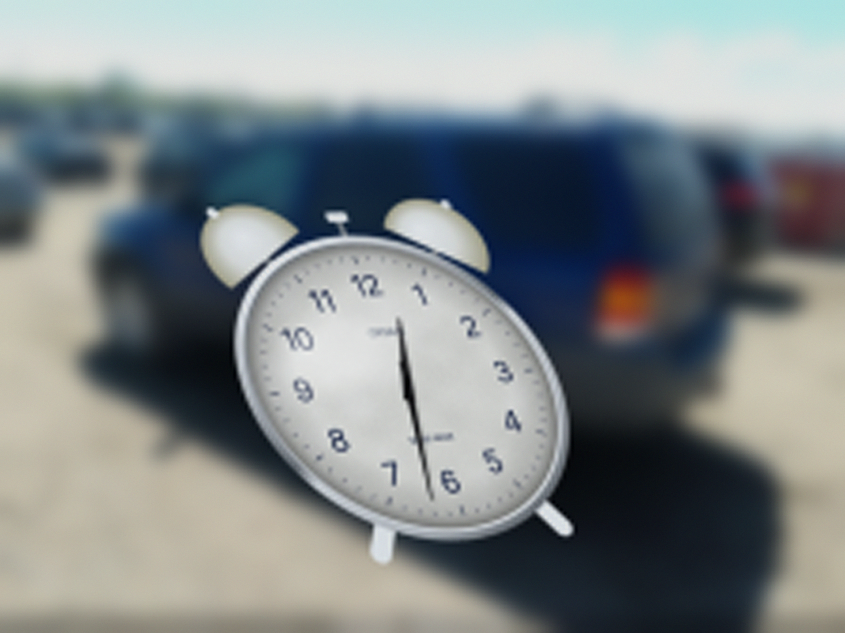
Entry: h=12 m=32
